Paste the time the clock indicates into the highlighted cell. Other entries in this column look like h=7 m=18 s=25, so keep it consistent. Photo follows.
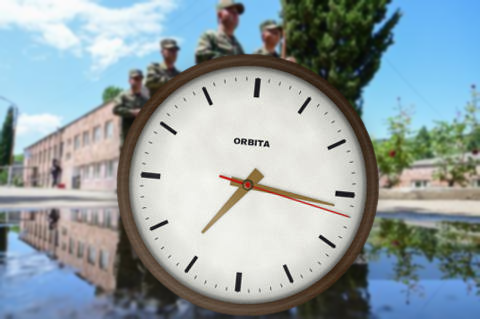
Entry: h=7 m=16 s=17
